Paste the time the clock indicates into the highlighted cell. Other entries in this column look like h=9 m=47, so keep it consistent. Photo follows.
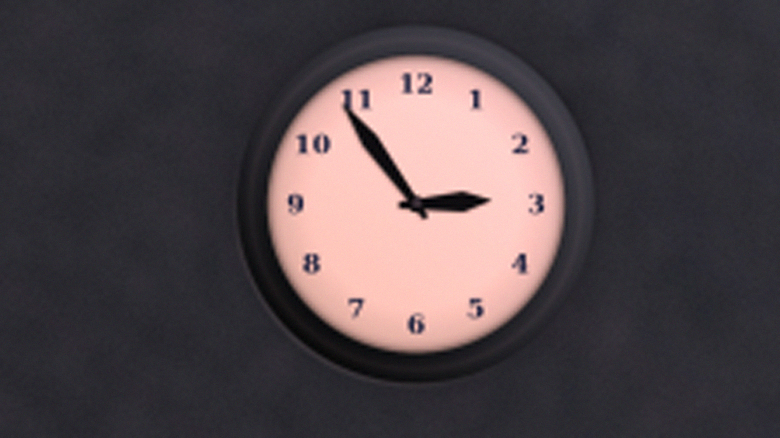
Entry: h=2 m=54
